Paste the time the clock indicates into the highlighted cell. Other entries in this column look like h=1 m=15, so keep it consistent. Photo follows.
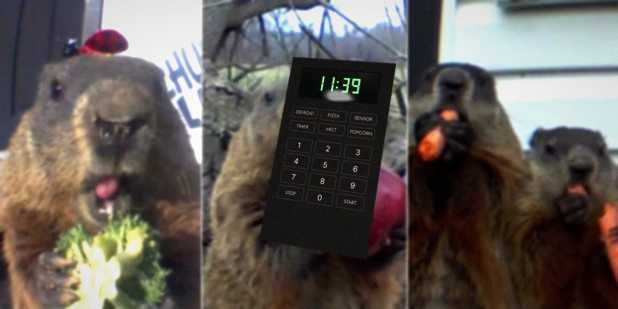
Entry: h=11 m=39
